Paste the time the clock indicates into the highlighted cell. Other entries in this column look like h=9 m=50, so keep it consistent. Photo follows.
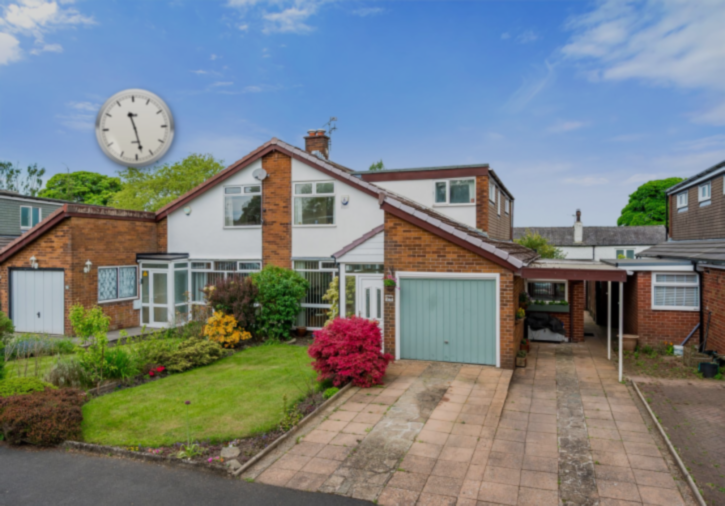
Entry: h=11 m=28
